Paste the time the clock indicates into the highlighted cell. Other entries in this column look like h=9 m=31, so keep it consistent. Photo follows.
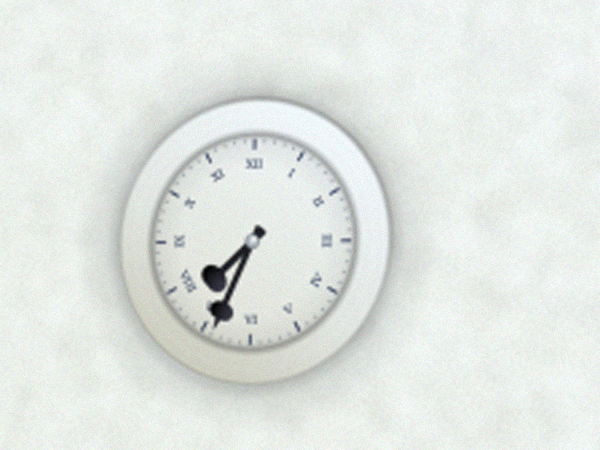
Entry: h=7 m=34
